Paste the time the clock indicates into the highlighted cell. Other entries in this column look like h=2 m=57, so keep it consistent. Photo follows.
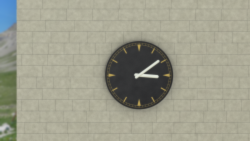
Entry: h=3 m=9
